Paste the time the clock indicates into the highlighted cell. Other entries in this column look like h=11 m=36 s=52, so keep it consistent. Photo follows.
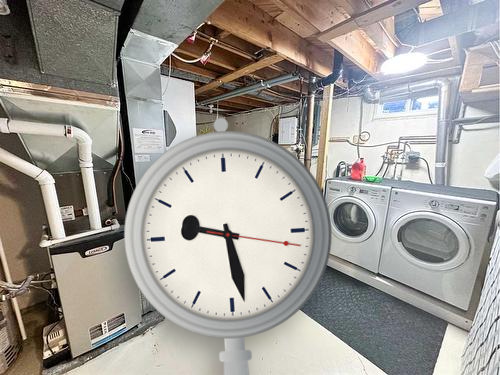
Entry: h=9 m=28 s=17
